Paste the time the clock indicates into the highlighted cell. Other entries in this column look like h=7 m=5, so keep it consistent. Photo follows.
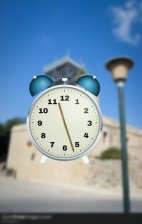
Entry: h=11 m=27
